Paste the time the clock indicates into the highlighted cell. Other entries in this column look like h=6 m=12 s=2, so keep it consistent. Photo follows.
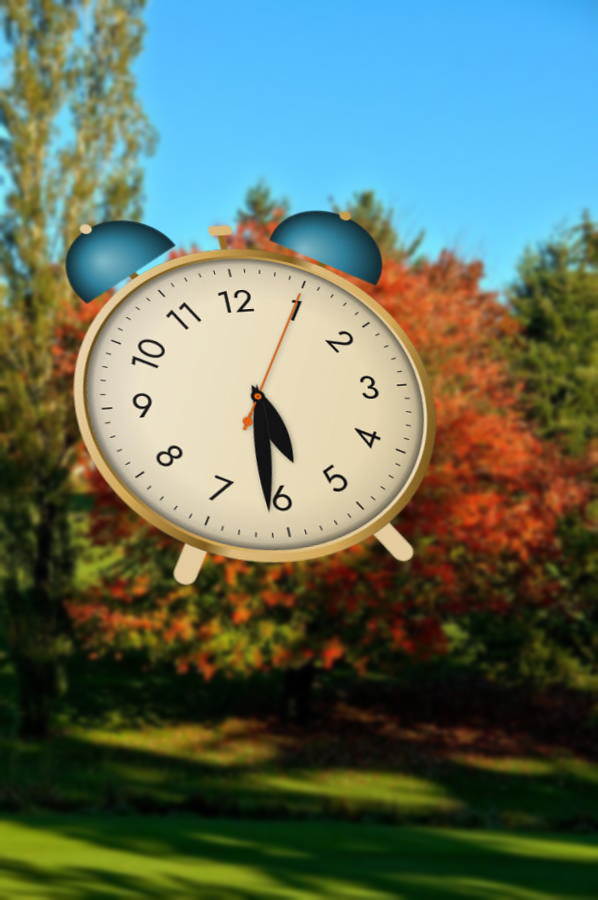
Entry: h=5 m=31 s=5
